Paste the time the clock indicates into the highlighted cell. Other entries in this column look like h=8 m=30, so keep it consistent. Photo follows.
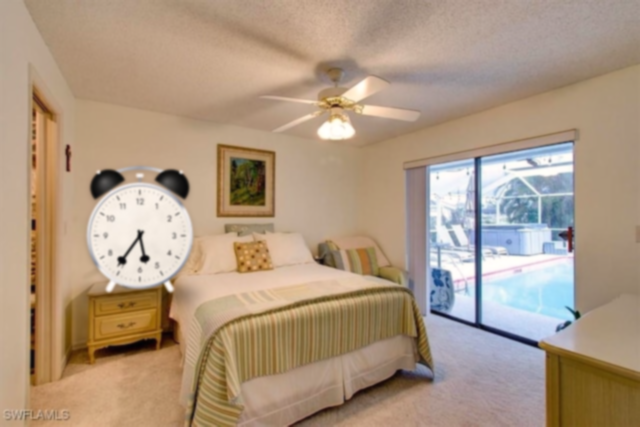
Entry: h=5 m=36
